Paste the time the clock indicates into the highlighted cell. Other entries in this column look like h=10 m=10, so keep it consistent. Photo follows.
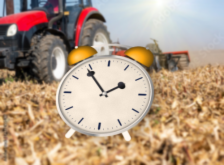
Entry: h=1 m=54
